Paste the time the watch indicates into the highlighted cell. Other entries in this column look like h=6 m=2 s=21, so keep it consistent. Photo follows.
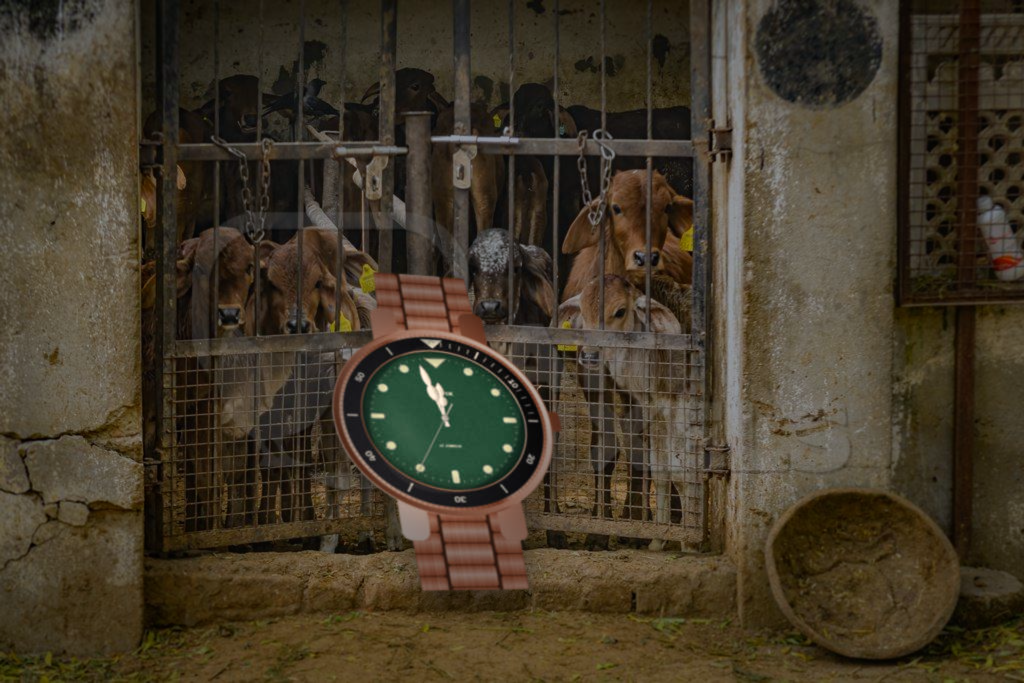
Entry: h=11 m=57 s=35
